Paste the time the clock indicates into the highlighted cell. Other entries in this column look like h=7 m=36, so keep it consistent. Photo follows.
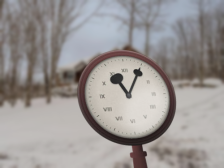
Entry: h=11 m=5
